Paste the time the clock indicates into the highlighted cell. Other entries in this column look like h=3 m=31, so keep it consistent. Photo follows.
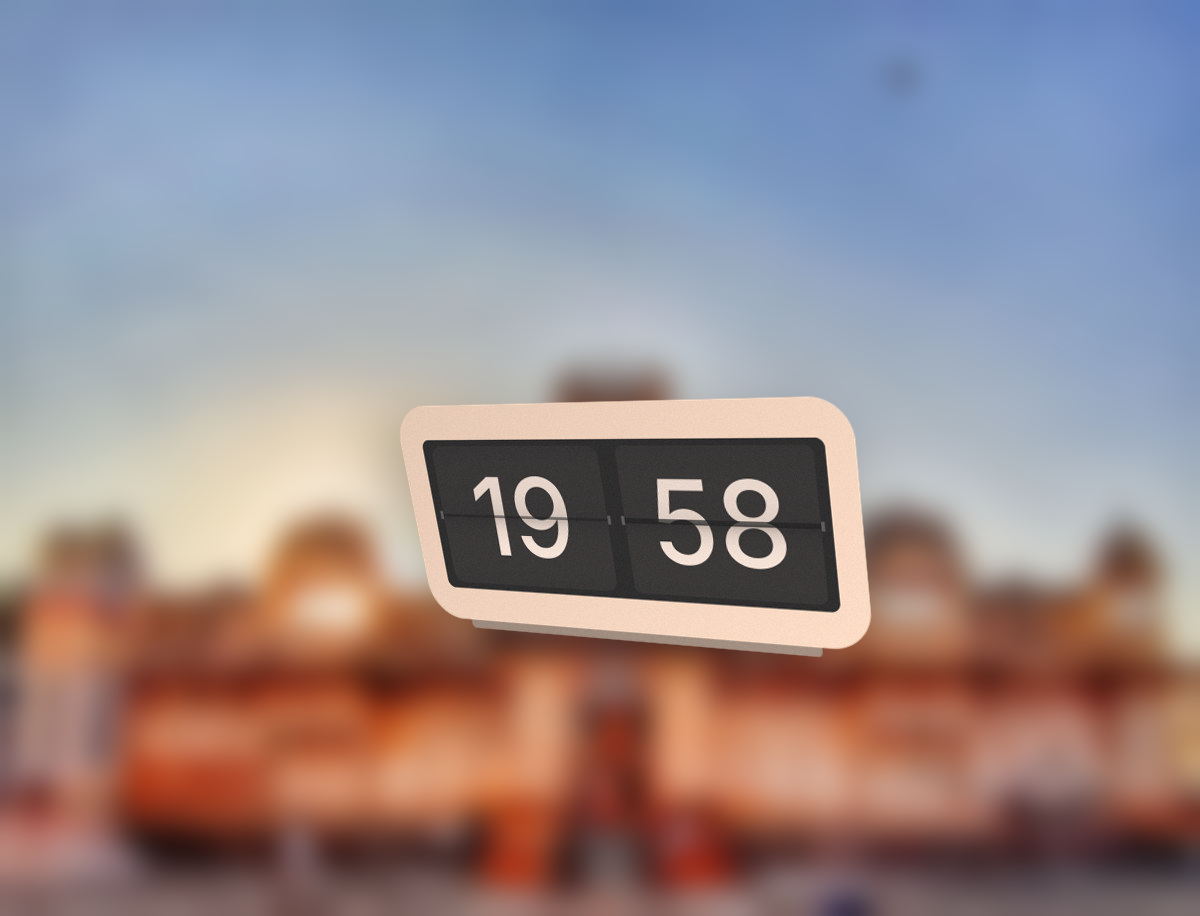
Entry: h=19 m=58
